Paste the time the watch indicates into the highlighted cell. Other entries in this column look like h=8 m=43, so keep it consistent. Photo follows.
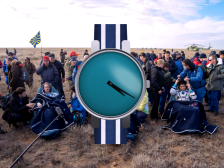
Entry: h=4 m=20
